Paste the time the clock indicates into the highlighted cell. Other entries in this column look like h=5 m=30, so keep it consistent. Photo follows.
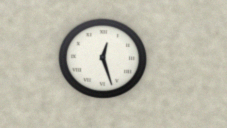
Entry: h=12 m=27
